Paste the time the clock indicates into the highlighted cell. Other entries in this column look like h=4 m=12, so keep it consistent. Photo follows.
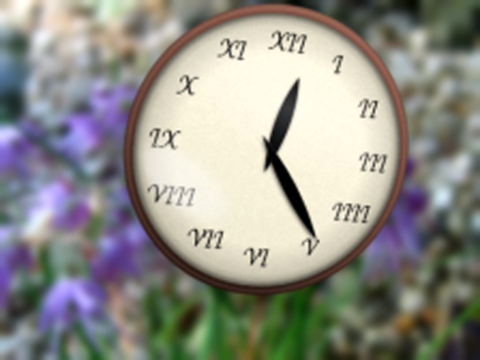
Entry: h=12 m=24
